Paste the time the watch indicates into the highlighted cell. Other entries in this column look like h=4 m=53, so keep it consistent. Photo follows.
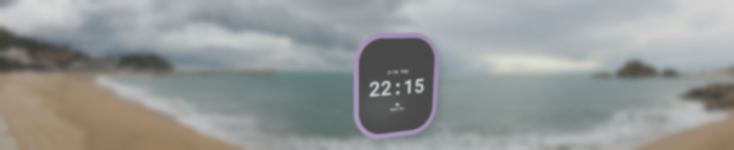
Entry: h=22 m=15
